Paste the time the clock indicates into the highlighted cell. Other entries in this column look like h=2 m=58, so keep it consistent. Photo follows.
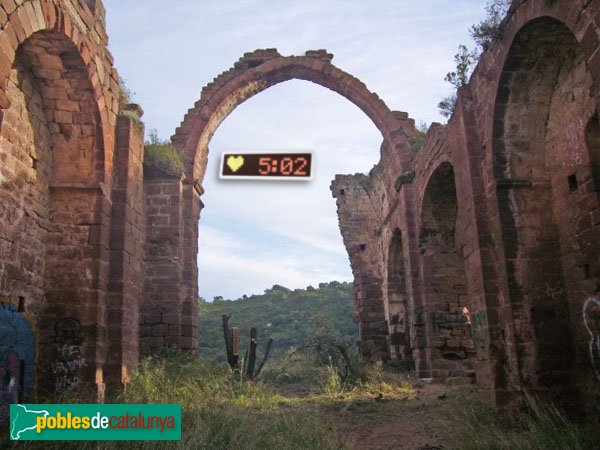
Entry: h=5 m=2
